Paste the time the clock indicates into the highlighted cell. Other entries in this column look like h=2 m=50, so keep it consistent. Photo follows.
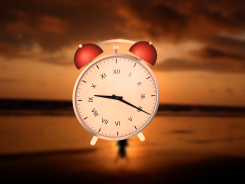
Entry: h=9 m=20
